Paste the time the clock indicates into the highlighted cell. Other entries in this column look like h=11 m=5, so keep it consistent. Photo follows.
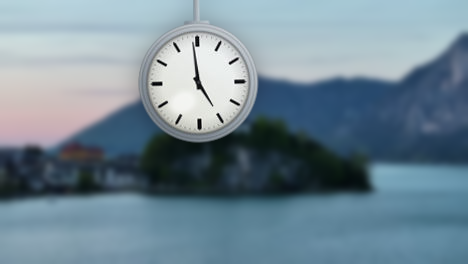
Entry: h=4 m=59
